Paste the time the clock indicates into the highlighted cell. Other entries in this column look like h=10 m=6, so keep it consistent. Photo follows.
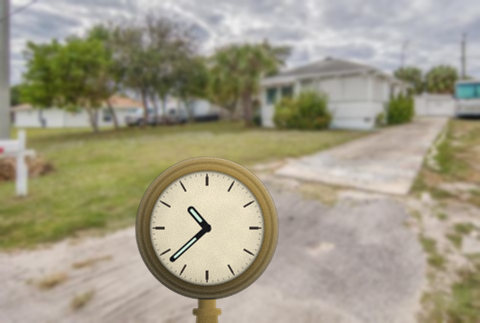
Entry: h=10 m=38
